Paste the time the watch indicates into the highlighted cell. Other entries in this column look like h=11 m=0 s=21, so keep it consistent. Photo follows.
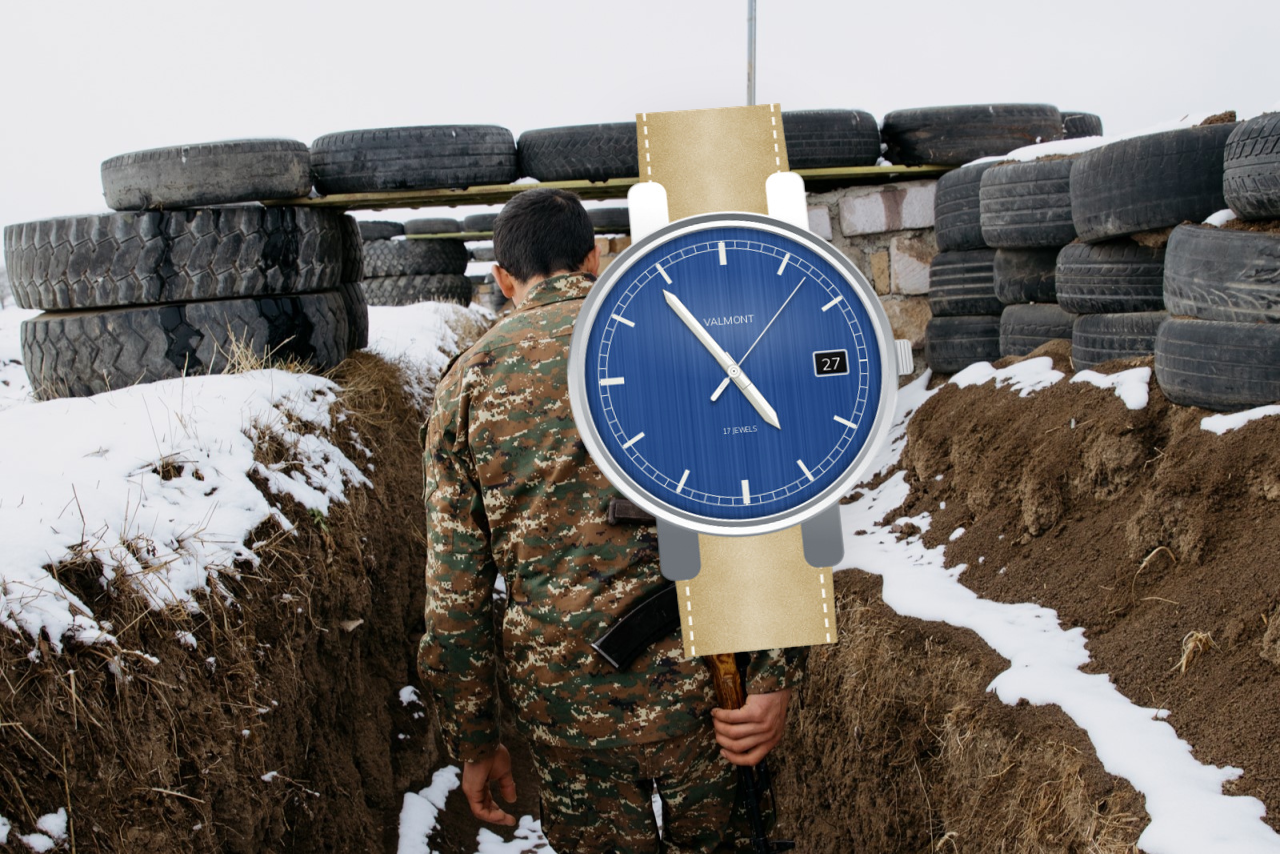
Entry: h=4 m=54 s=7
